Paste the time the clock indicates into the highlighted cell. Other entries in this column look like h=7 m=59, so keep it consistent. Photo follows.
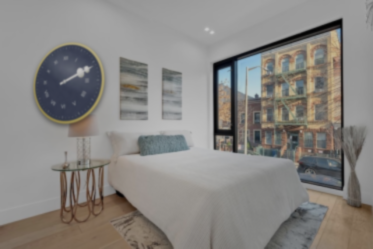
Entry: h=2 m=11
